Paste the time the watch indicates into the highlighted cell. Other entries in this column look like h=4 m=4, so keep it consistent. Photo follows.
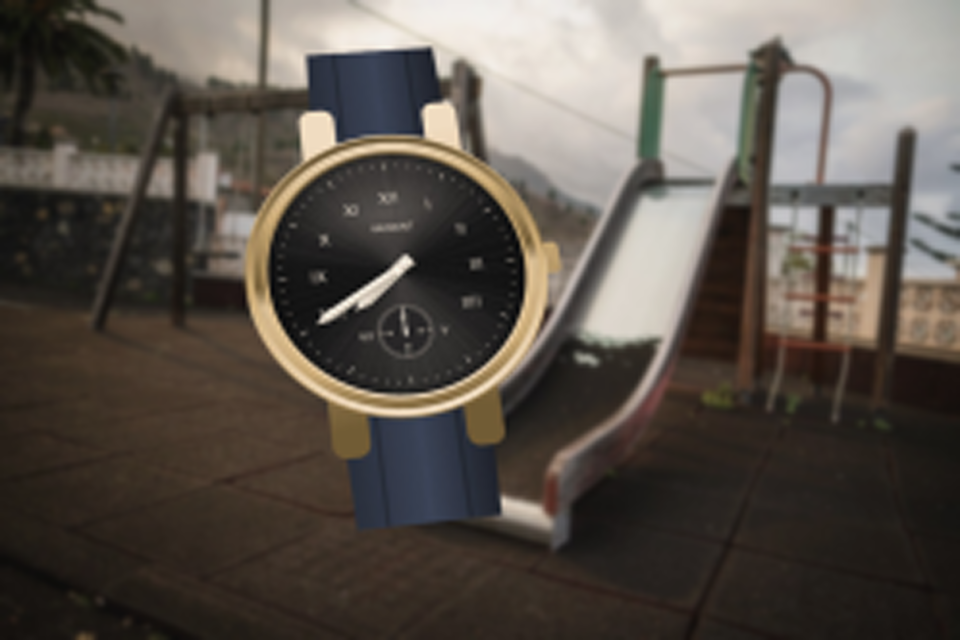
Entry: h=7 m=40
